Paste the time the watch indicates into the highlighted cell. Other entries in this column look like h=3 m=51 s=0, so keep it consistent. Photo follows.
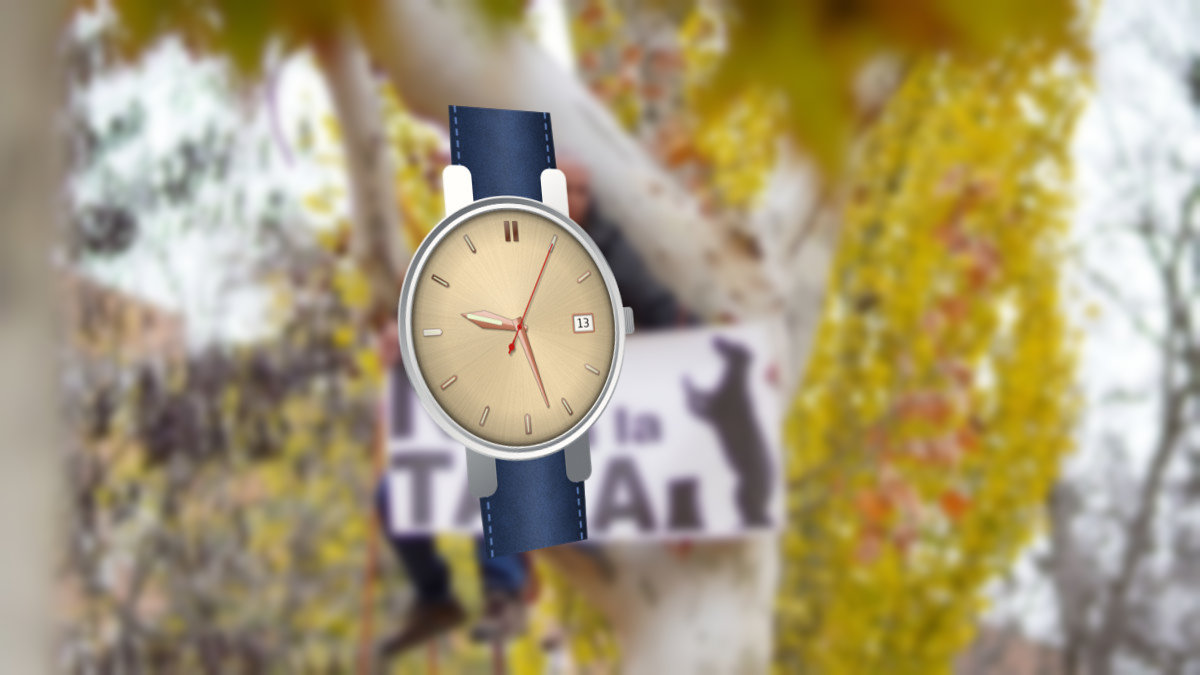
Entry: h=9 m=27 s=5
